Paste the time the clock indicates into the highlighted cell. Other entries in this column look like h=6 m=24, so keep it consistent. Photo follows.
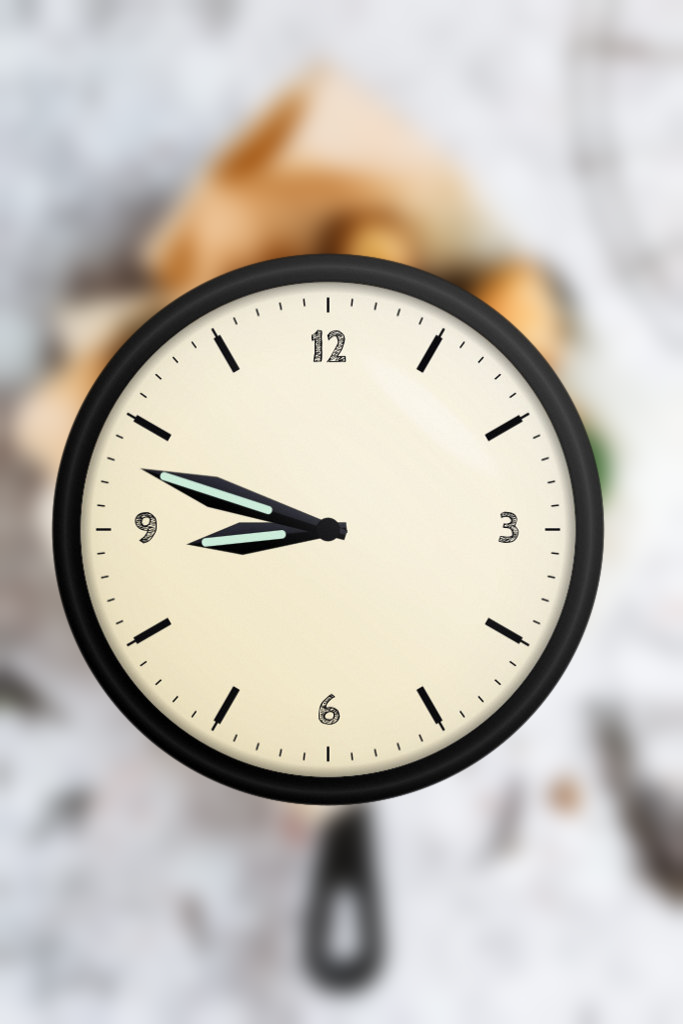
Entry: h=8 m=48
